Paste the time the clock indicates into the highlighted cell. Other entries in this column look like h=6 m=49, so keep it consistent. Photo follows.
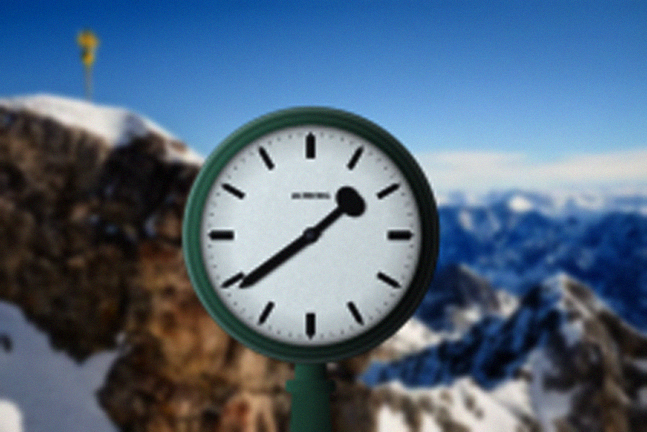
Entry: h=1 m=39
